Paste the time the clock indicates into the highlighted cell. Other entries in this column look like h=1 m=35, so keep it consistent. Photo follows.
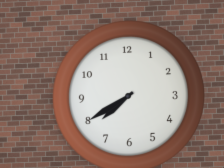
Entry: h=7 m=40
